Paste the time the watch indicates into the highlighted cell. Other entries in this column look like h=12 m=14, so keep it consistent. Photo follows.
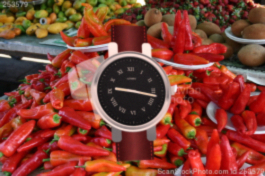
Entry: h=9 m=17
